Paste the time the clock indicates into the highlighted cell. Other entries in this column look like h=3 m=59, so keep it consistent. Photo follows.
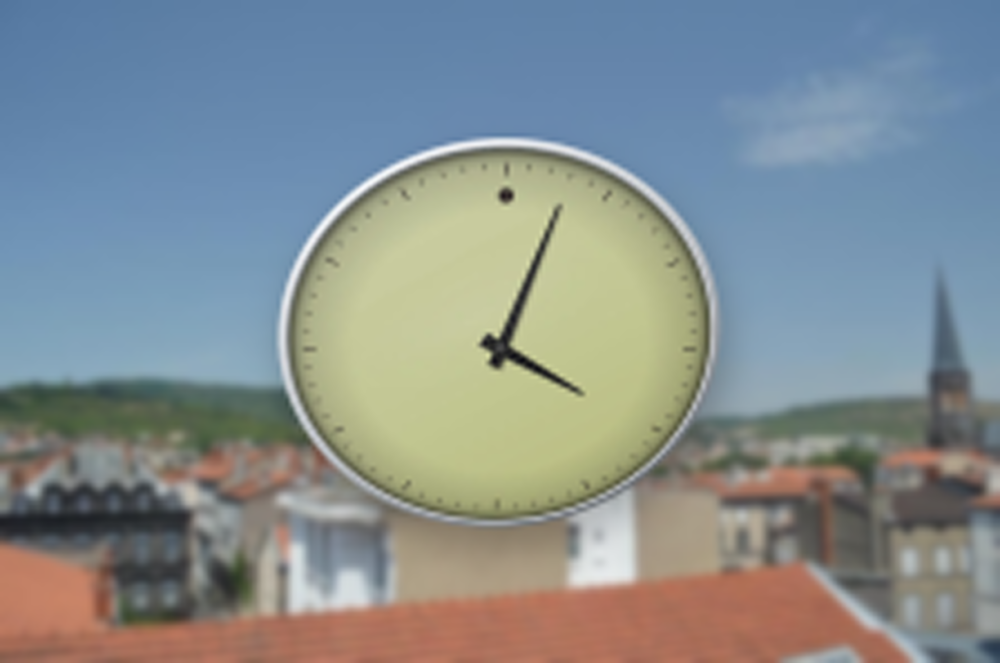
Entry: h=4 m=3
